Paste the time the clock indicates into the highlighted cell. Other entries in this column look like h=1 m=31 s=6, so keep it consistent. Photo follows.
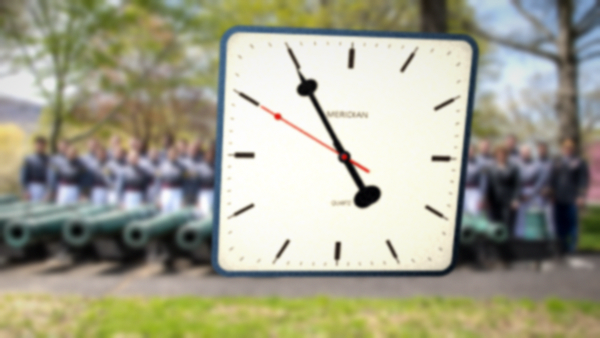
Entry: h=4 m=54 s=50
